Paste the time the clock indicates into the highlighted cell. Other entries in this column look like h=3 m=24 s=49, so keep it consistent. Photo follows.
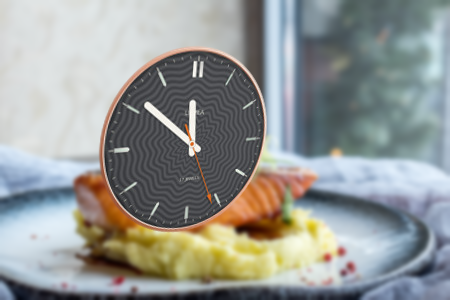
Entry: h=11 m=51 s=26
